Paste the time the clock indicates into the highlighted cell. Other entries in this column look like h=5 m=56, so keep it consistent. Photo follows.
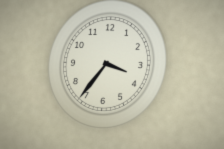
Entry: h=3 m=36
